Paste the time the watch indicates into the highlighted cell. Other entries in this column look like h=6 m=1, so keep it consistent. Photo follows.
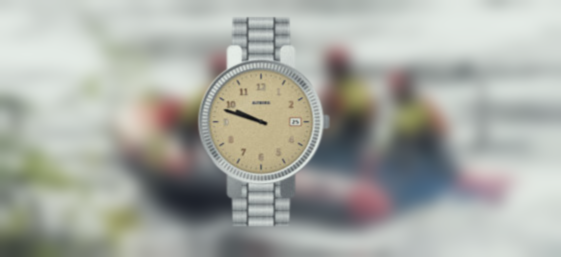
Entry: h=9 m=48
